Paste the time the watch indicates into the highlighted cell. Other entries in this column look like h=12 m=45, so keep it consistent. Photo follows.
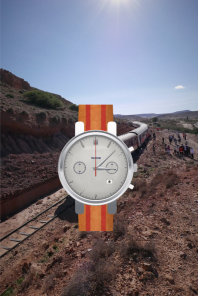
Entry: h=3 m=8
